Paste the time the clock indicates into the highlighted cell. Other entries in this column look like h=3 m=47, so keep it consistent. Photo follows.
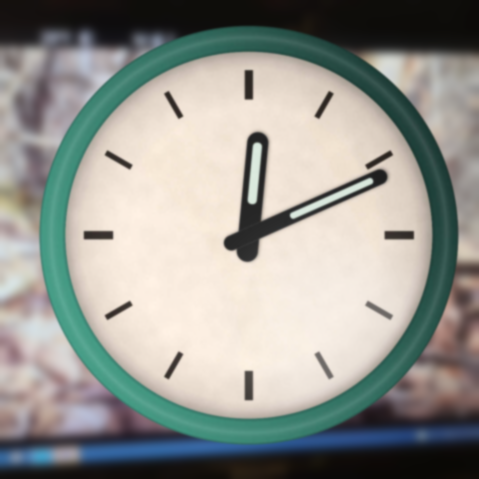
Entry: h=12 m=11
